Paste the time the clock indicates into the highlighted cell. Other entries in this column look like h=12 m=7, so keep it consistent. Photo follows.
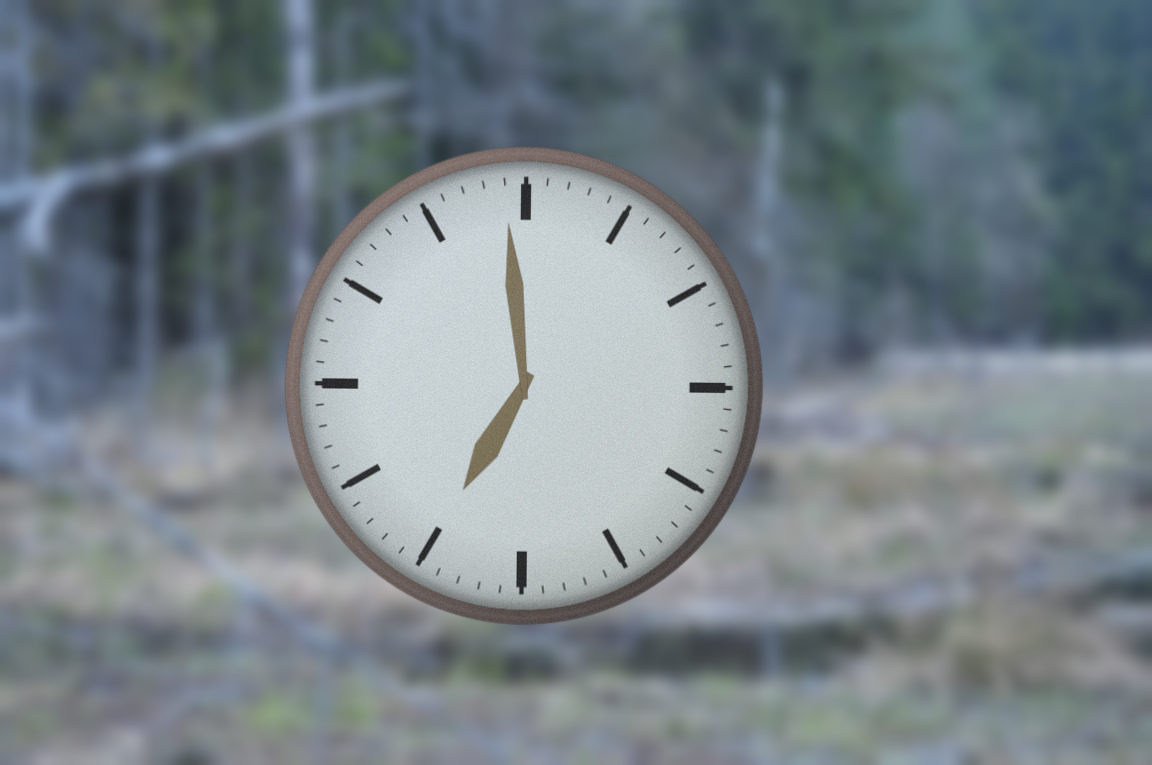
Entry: h=6 m=59
